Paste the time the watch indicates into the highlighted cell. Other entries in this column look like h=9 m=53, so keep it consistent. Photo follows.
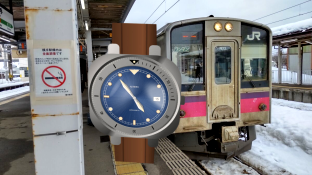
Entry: h=4 m=54
